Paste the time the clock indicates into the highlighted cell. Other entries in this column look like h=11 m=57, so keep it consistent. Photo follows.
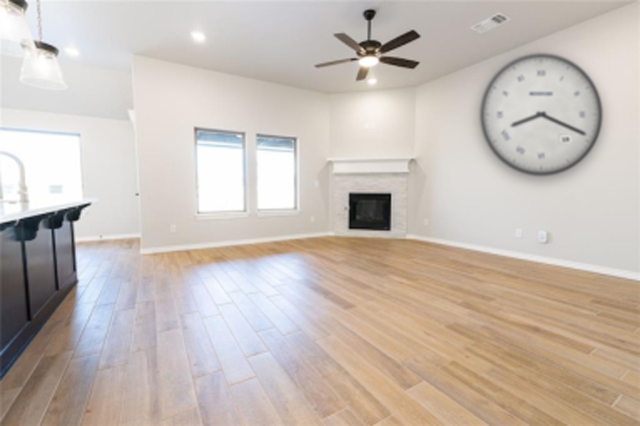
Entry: h=8 m=19
